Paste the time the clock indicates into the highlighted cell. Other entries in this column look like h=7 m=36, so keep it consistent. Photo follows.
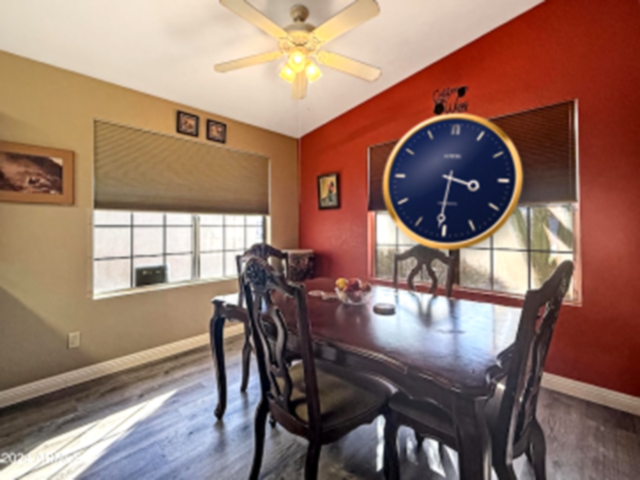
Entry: h=3 m=31
